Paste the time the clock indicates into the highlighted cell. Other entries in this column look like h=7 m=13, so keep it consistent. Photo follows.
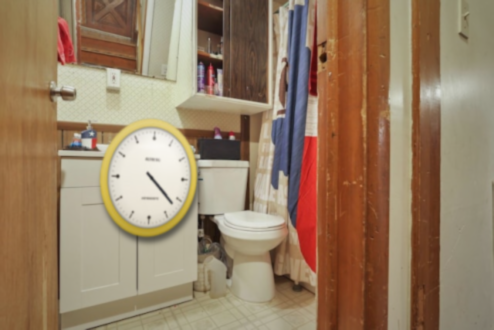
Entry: h=4 m=22
